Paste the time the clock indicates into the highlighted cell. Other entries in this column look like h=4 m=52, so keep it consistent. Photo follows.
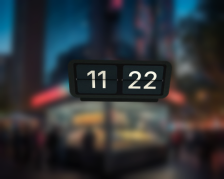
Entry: h=11 m=22
